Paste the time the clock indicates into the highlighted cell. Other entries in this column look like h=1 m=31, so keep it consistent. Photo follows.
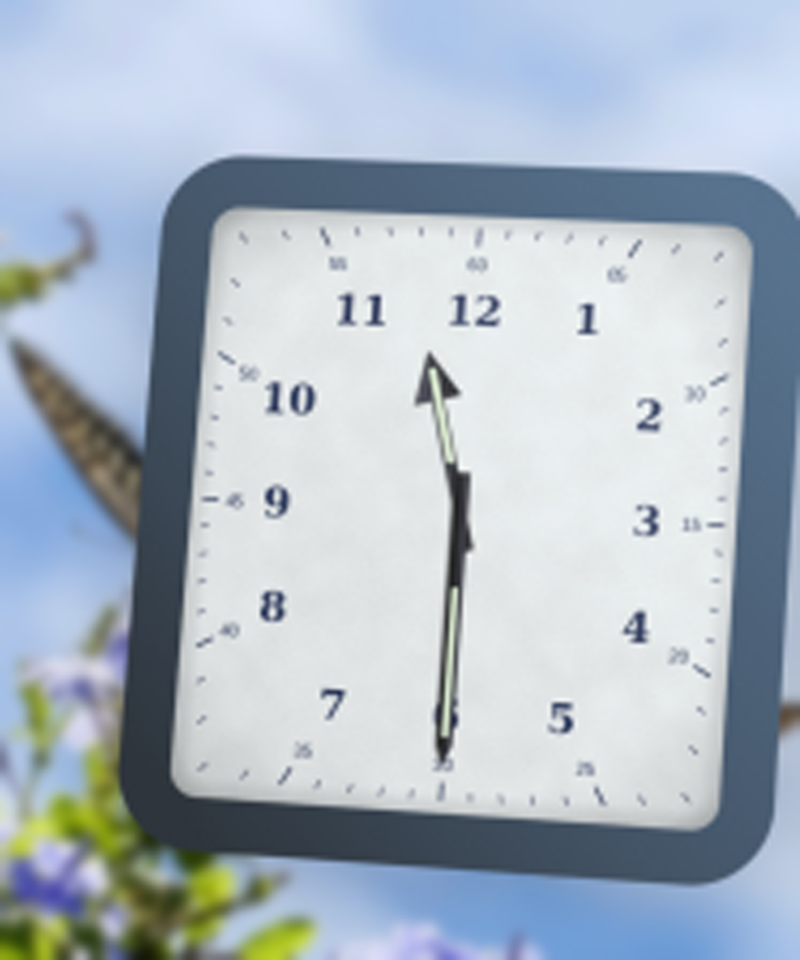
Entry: h=11 m=30
